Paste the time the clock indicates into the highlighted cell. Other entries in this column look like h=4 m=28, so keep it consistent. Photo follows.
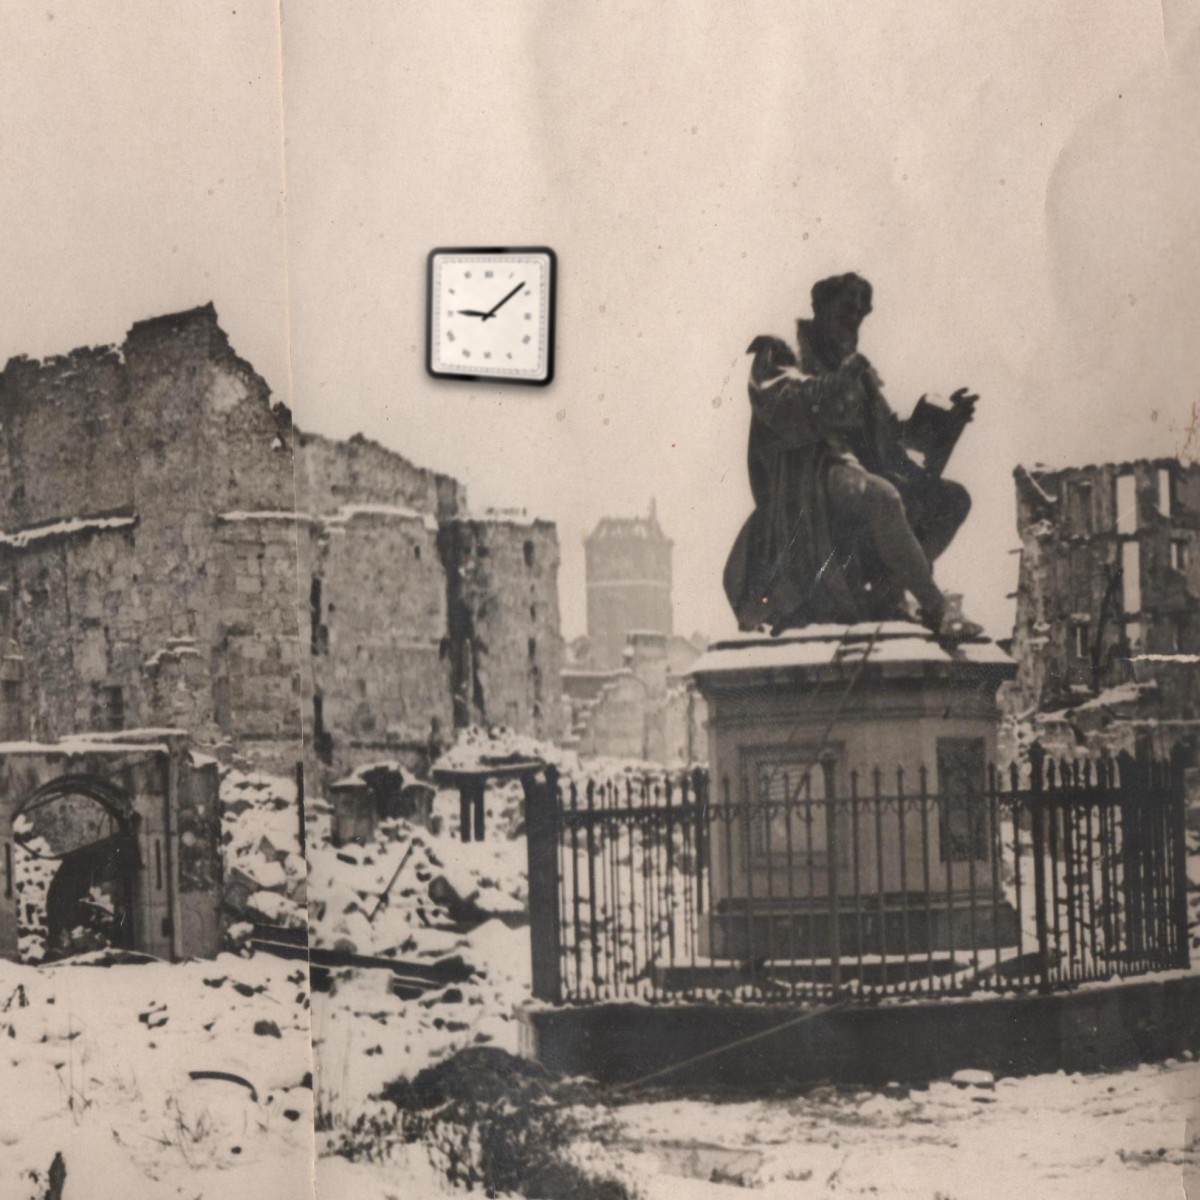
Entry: h=9 m=8
